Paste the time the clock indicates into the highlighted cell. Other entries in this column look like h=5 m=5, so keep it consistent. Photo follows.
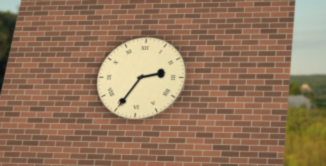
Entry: h=2 m=35
